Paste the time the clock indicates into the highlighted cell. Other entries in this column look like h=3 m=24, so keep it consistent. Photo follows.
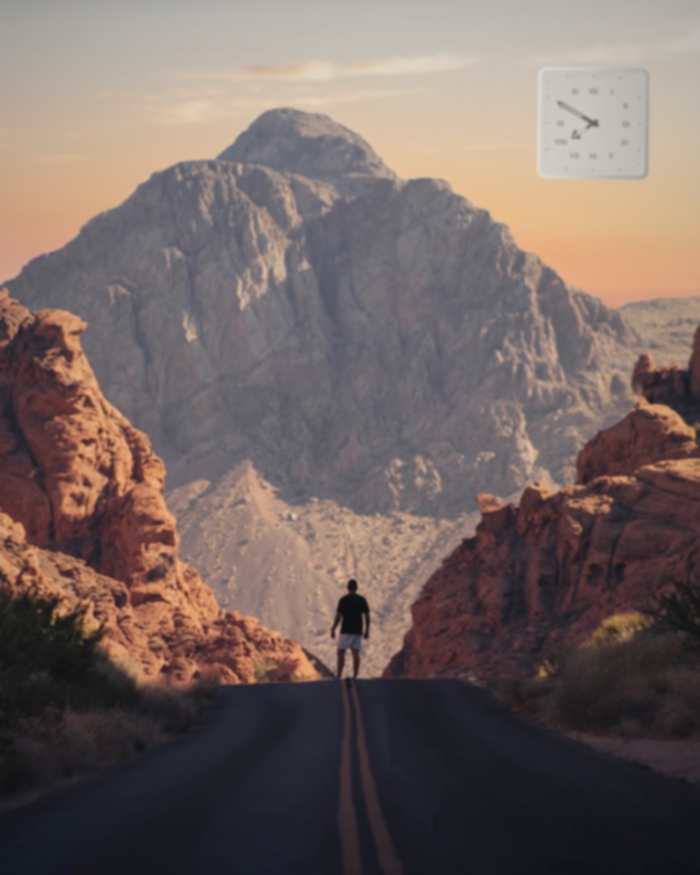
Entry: h=7 m=50
